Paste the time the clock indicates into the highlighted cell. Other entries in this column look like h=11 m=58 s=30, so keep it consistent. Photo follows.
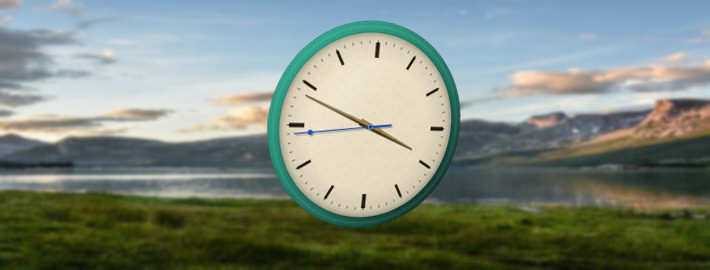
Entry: h=3 m=48 s=44
